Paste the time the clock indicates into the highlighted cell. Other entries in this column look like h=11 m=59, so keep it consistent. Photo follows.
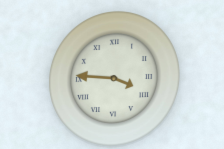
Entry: h=3 m=46
